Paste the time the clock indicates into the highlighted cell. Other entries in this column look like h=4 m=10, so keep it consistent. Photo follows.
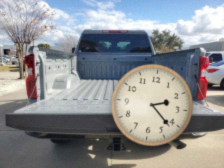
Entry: h=2 m=22
